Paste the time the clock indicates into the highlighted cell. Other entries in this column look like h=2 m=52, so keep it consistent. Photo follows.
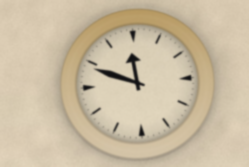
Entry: h=11 m=49
